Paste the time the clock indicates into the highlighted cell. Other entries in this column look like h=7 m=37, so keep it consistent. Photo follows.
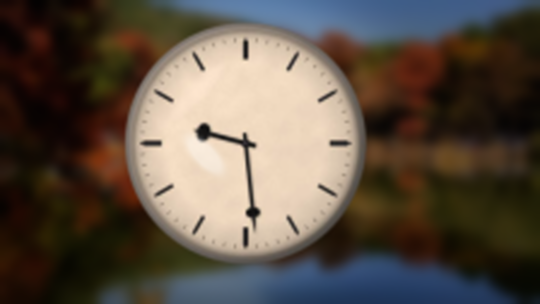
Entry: h=9 m=29
